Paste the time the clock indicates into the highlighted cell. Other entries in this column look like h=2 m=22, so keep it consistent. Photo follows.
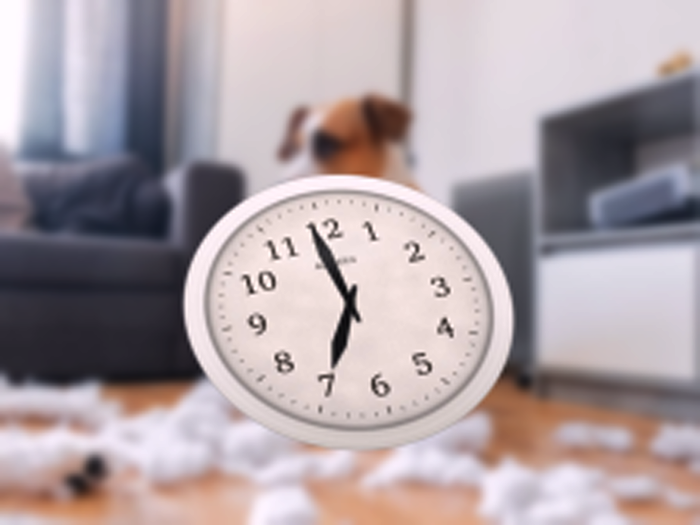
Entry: h=6 m=59
